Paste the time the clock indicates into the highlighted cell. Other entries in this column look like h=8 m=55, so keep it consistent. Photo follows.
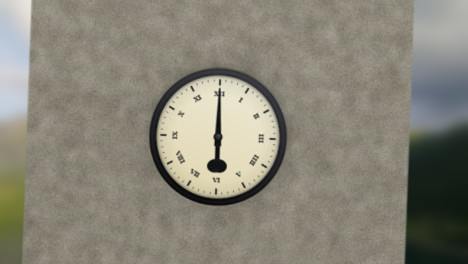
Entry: h=6 m=0
